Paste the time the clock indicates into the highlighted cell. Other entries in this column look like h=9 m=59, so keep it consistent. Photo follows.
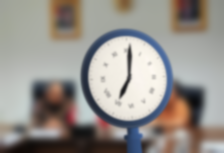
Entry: h=7 m=1
